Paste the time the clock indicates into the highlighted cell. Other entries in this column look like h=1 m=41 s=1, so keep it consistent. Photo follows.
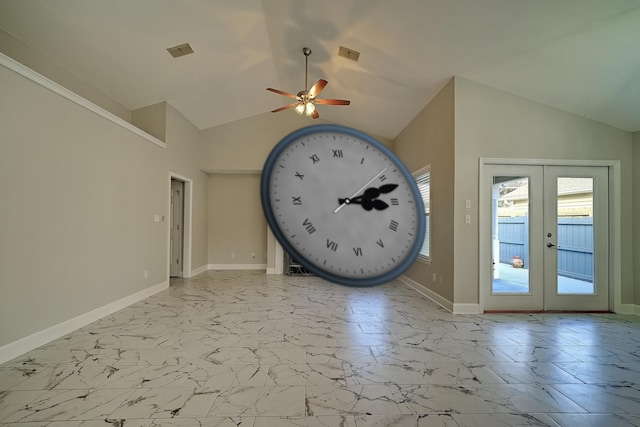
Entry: h=3 m=12 s=9
